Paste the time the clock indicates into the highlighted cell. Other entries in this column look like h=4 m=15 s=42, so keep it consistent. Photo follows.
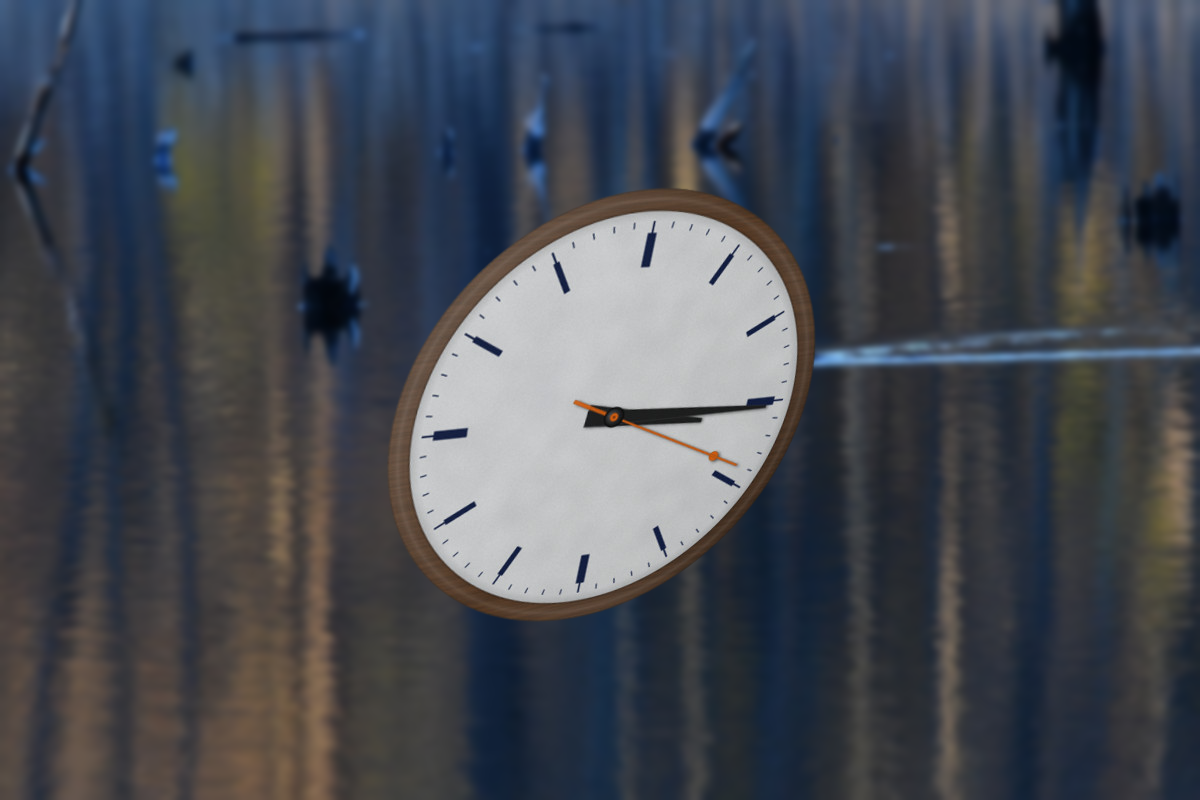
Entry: h=3 m=15 s=19
